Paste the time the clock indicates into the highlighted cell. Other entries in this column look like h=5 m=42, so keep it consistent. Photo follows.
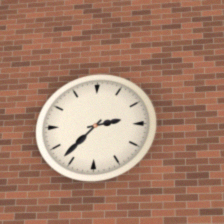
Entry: h=2 m=37
